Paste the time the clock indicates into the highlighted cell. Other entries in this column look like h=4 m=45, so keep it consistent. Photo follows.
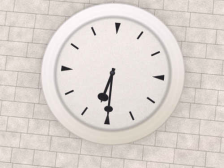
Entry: h=6 m=30
